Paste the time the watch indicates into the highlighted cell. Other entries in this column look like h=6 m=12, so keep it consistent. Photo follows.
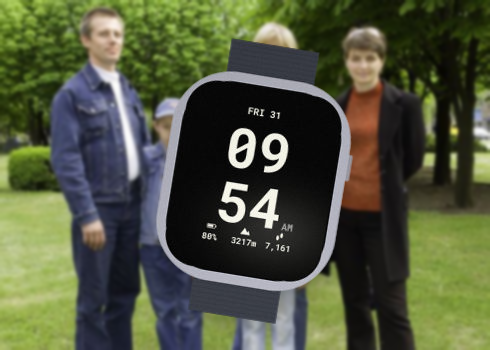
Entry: h=9 m=54
